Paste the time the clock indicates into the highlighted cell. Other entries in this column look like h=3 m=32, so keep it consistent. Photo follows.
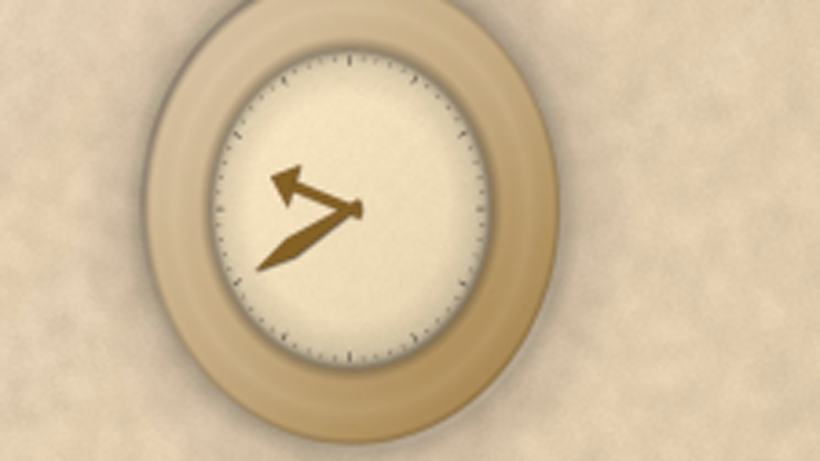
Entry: h=9 m=40
